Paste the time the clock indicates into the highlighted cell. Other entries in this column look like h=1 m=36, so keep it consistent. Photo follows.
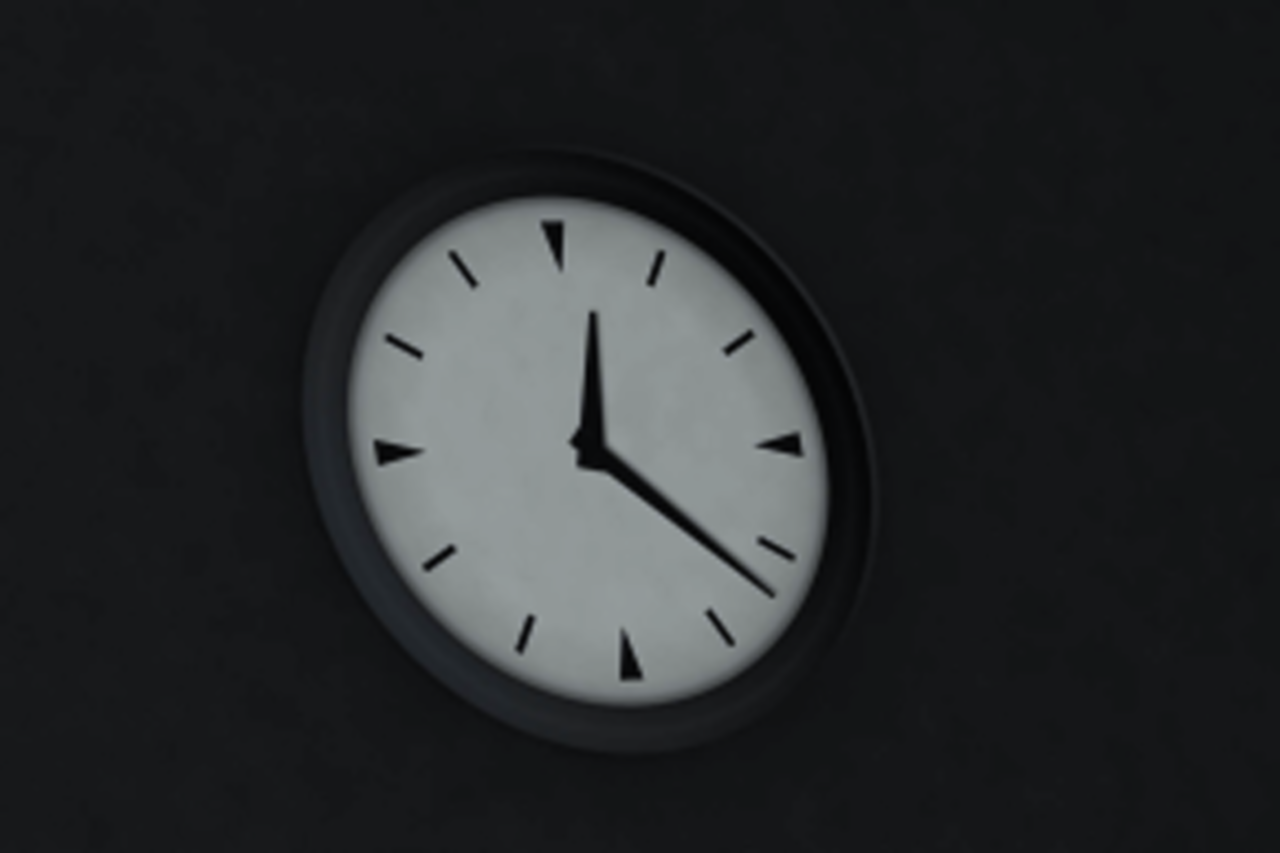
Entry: h=12 m=22
